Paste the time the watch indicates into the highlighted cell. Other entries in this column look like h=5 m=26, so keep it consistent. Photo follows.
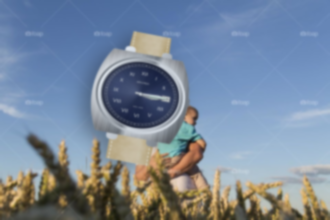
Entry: h=3 m=15
